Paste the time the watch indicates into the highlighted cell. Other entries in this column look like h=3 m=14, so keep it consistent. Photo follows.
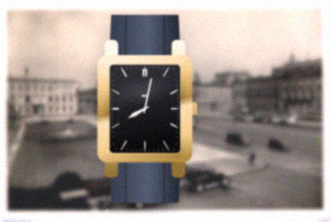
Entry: h=8 m=2
